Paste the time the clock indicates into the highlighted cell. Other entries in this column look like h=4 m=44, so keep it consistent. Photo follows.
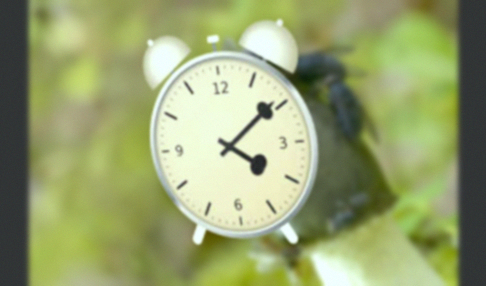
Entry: h=4 m=9
